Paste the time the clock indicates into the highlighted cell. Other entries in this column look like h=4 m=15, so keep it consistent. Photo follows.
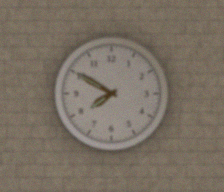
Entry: h=7 m=50
